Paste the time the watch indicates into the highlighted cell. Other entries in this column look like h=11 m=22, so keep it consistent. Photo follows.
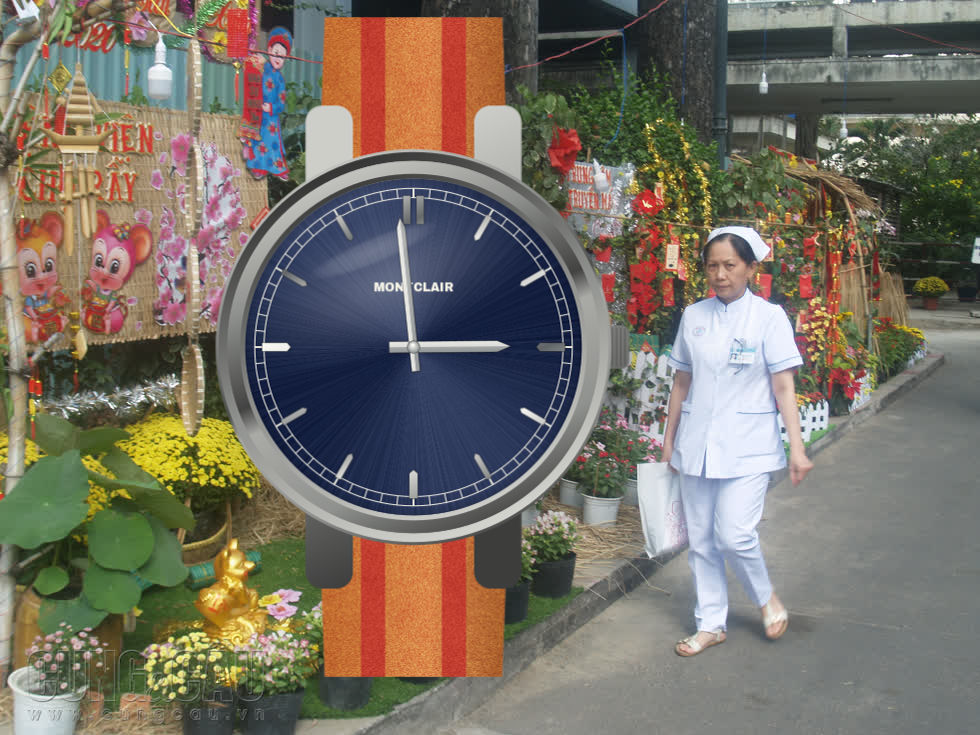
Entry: h=2 m=59
